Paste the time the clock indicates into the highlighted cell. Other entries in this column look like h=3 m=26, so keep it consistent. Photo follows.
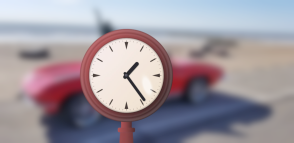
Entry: h=1 m=24
